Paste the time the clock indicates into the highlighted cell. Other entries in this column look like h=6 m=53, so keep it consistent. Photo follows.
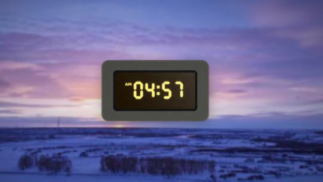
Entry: h=4 m=57
